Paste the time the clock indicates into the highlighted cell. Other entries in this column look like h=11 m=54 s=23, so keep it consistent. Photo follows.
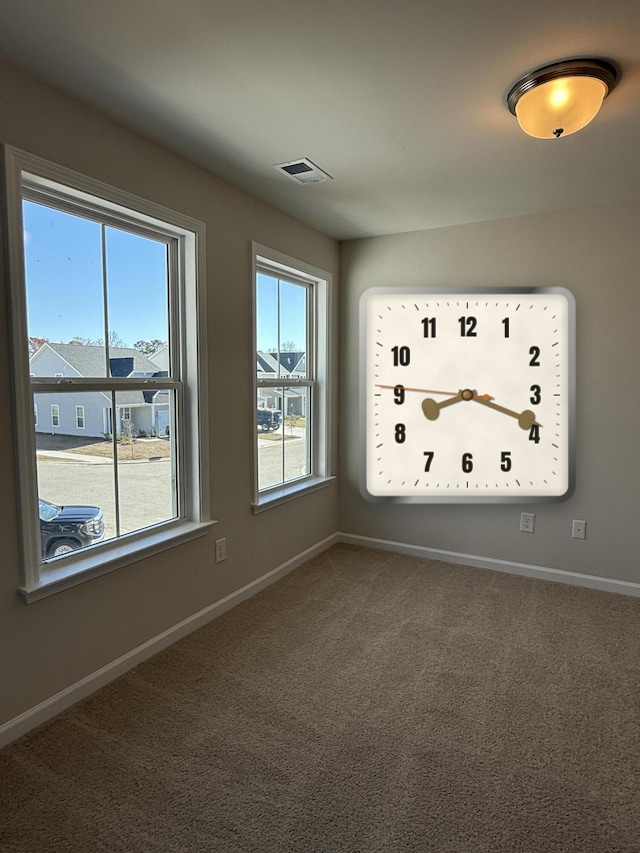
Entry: h=8 m=18 s=46
